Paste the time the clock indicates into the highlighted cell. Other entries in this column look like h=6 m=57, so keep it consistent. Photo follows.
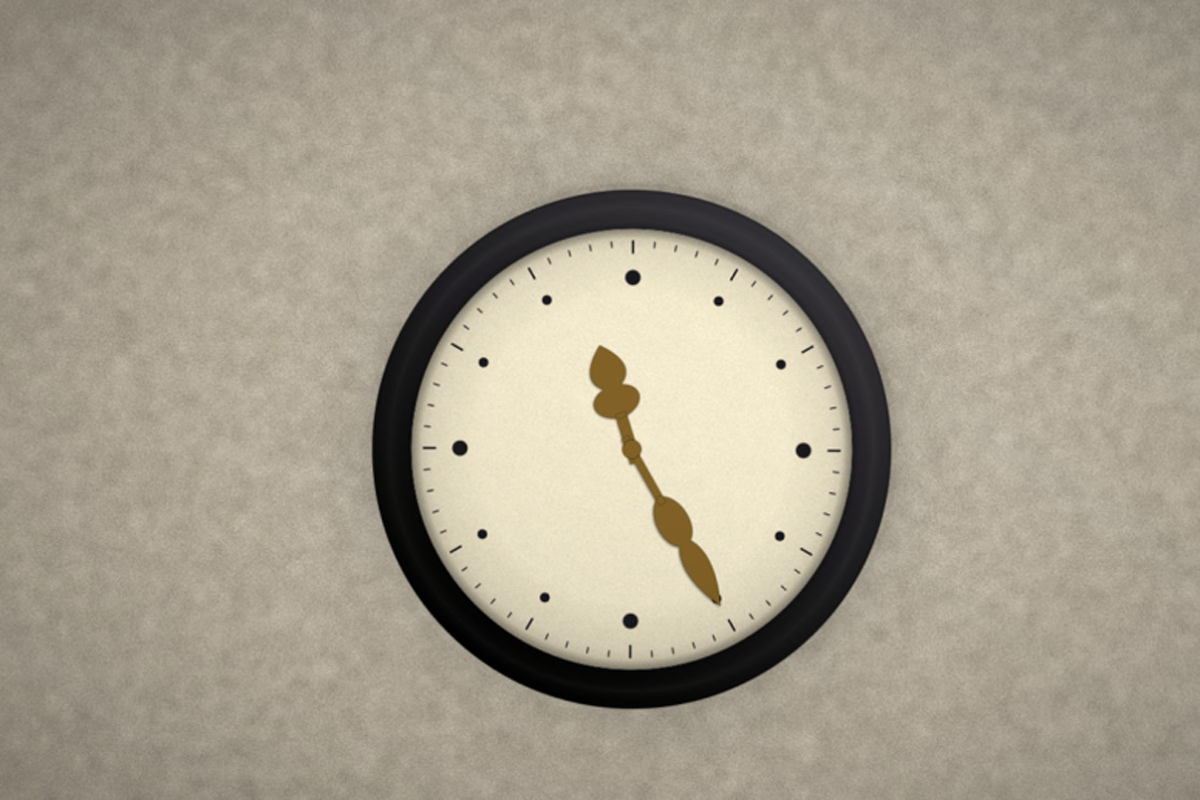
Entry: h=11 m=25
